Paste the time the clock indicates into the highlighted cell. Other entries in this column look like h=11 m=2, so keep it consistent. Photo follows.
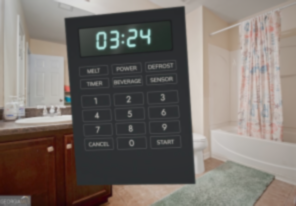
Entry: h=3 m=24
